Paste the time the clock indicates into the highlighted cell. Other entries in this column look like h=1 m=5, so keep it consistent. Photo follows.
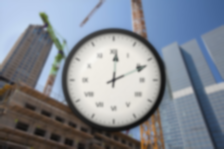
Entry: h=12 m=11
